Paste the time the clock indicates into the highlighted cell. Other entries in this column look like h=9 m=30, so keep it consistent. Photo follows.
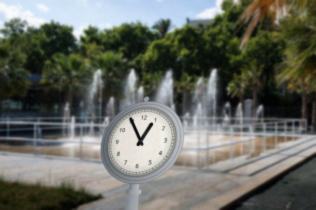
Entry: h=12 m=55
